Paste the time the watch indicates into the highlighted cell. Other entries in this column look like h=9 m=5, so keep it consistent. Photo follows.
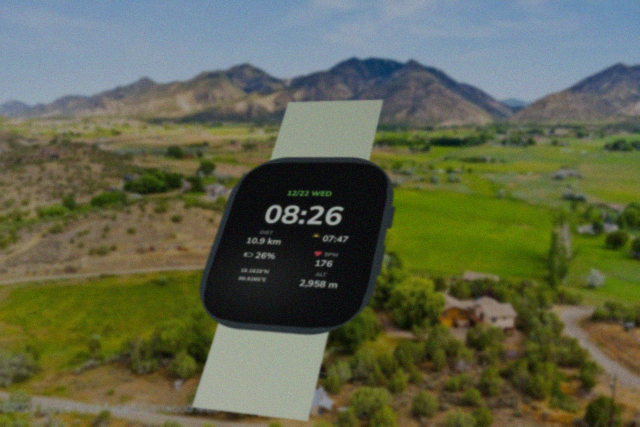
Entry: h=8 m=26
